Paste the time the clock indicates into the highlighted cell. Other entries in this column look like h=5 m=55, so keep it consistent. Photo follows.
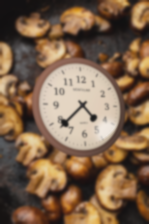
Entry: h=4 m=38
